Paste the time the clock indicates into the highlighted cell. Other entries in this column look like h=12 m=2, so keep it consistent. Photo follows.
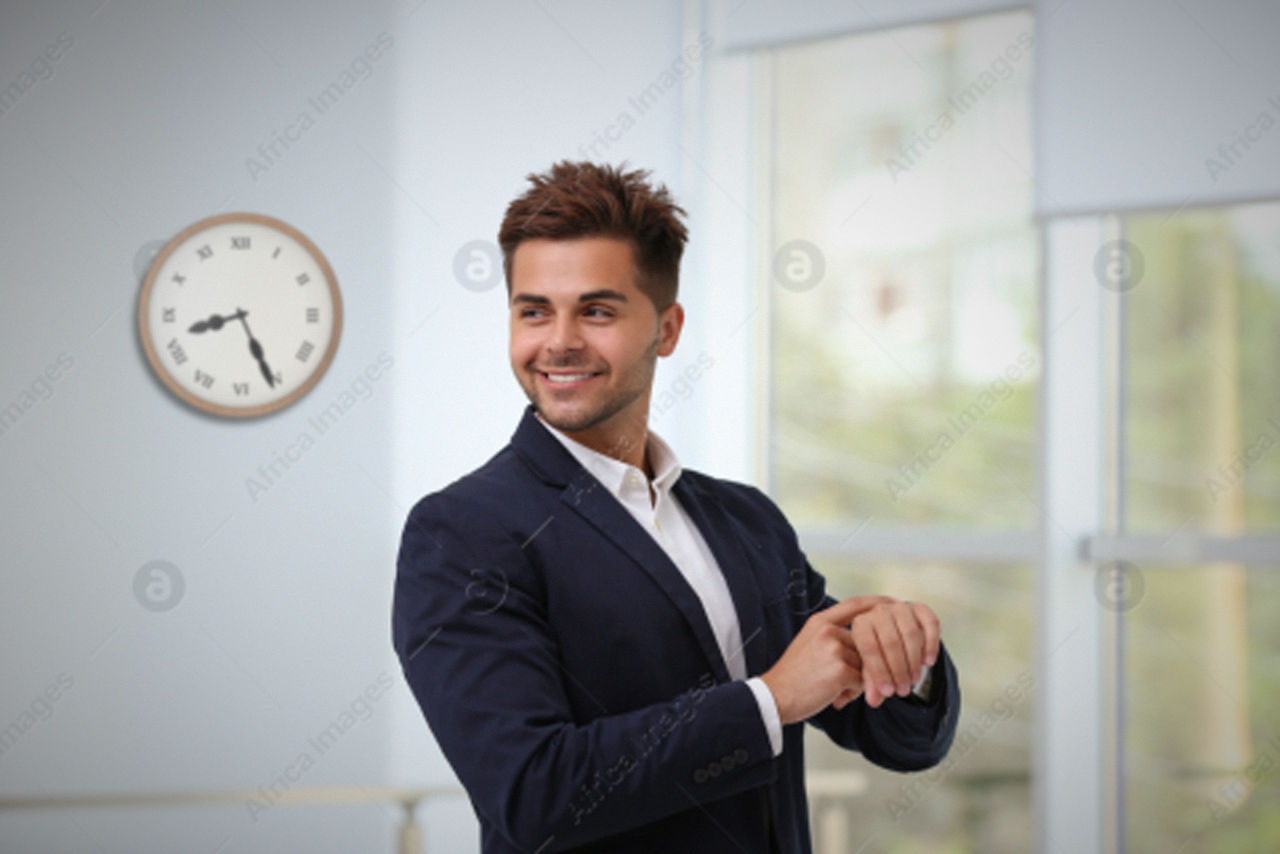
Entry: h=8 m=26
